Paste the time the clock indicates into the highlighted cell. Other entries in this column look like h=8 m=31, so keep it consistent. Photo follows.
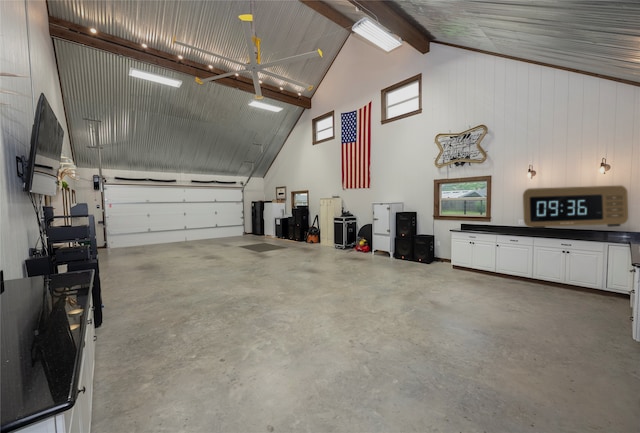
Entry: h=9 m=36
